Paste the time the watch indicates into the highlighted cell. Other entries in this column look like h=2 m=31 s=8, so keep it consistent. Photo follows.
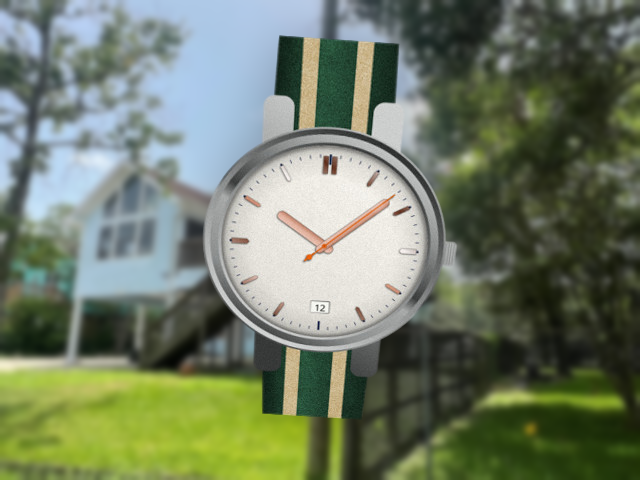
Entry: h=10 m=8 s=8
